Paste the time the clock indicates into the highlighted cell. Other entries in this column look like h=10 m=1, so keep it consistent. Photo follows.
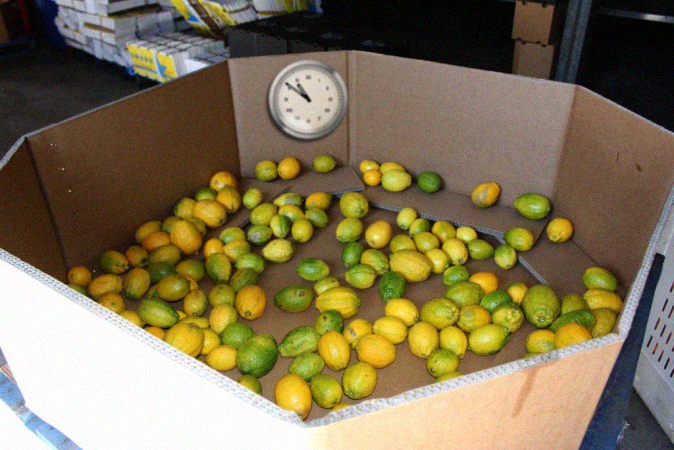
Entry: h=10 m=51
